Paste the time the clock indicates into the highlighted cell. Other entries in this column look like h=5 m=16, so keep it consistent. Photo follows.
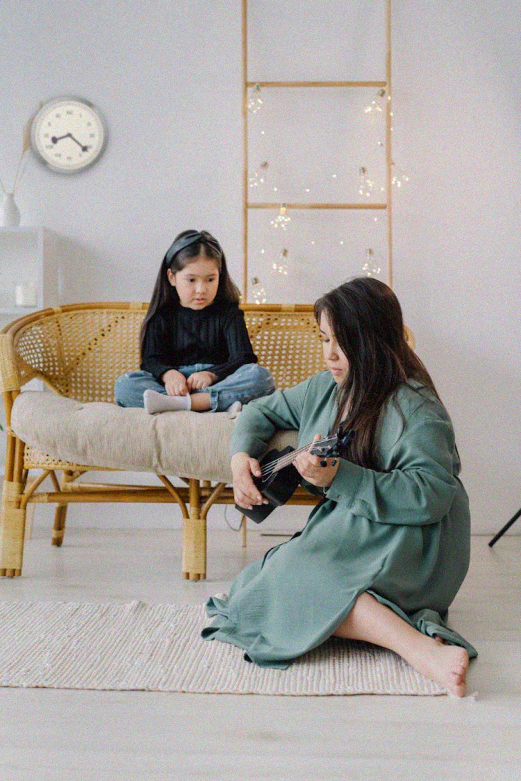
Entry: h=8 m=22
